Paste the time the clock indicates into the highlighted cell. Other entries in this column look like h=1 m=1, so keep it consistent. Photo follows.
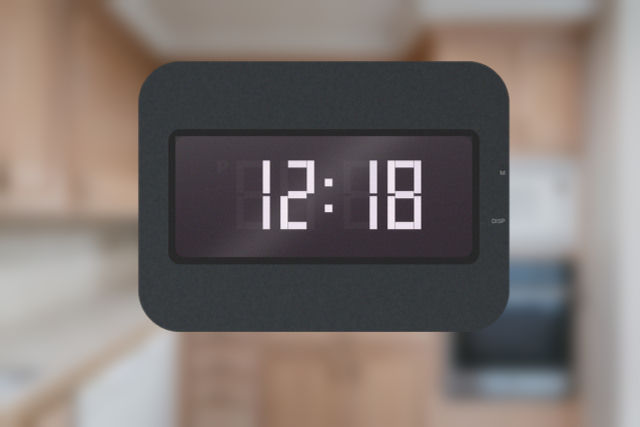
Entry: h=12 m=18
